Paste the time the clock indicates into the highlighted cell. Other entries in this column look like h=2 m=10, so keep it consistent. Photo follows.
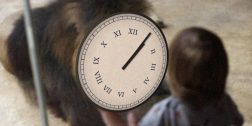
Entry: h=1 m=5
